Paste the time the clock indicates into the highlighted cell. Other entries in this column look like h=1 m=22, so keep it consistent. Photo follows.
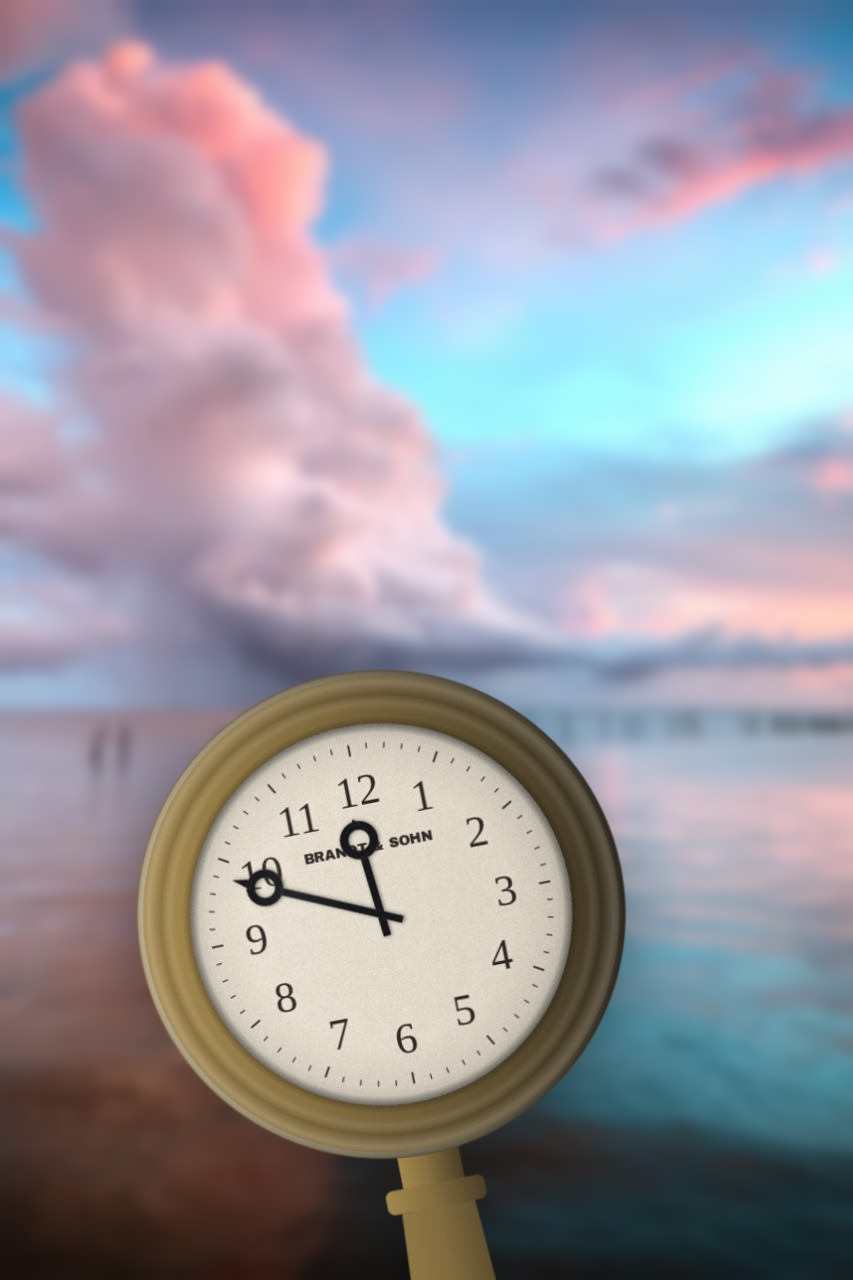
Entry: h=11 m=49
